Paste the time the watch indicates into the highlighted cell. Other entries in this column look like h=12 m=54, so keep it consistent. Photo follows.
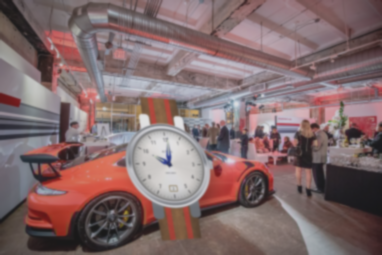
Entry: h=10 m=1
